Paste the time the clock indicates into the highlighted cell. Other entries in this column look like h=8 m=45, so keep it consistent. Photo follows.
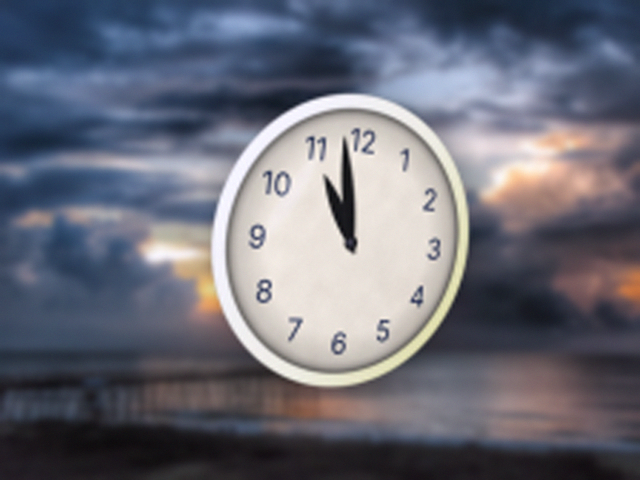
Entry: h=10 m=58
